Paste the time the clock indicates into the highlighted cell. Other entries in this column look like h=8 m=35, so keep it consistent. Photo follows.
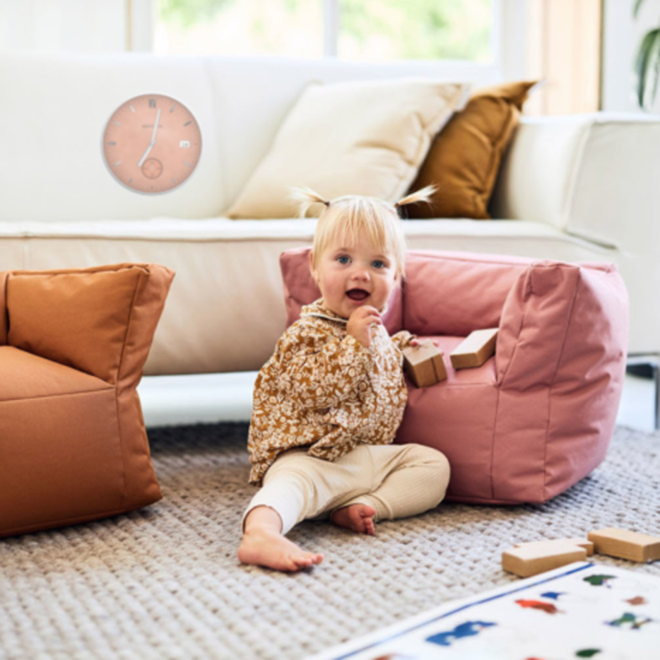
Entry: h=7 m=2
